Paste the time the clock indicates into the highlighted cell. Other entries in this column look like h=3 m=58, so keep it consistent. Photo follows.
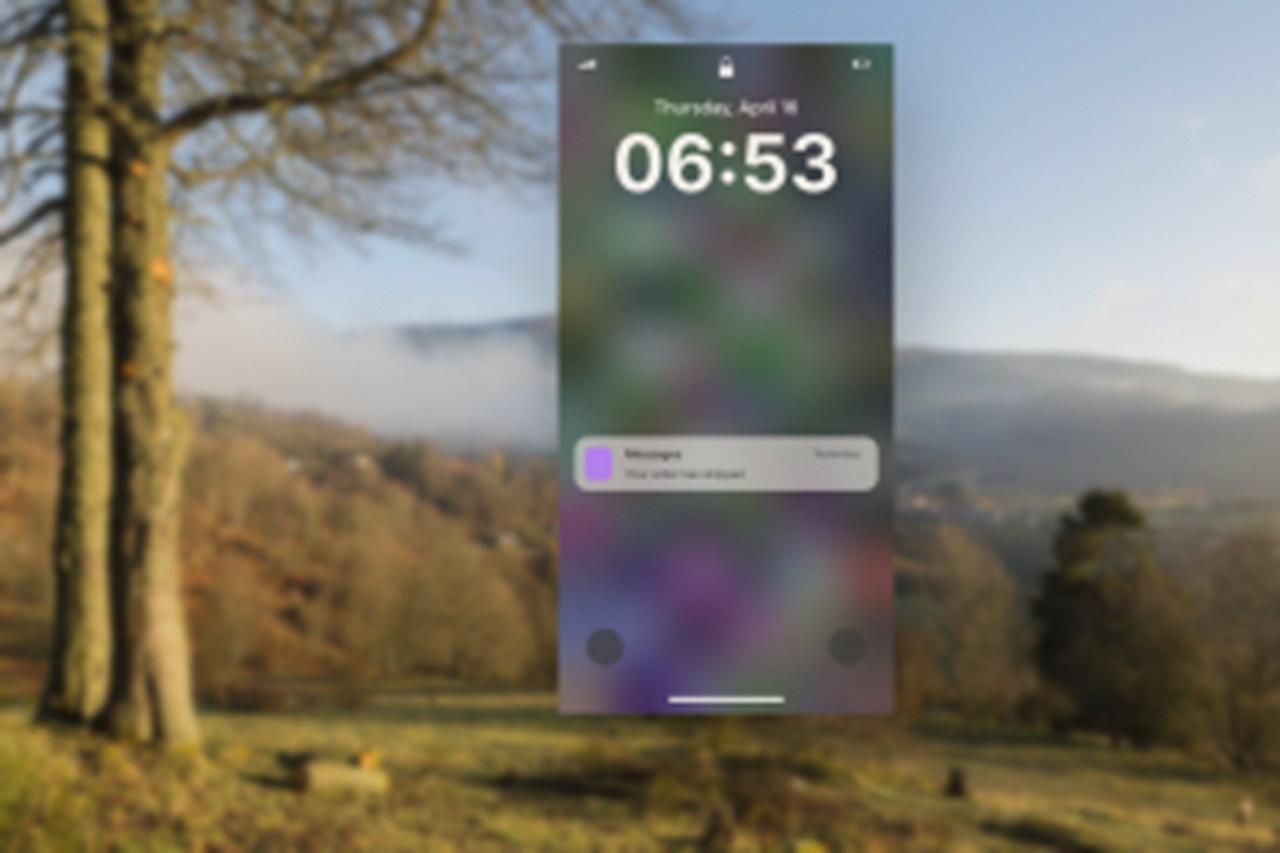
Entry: h=6 m=53
